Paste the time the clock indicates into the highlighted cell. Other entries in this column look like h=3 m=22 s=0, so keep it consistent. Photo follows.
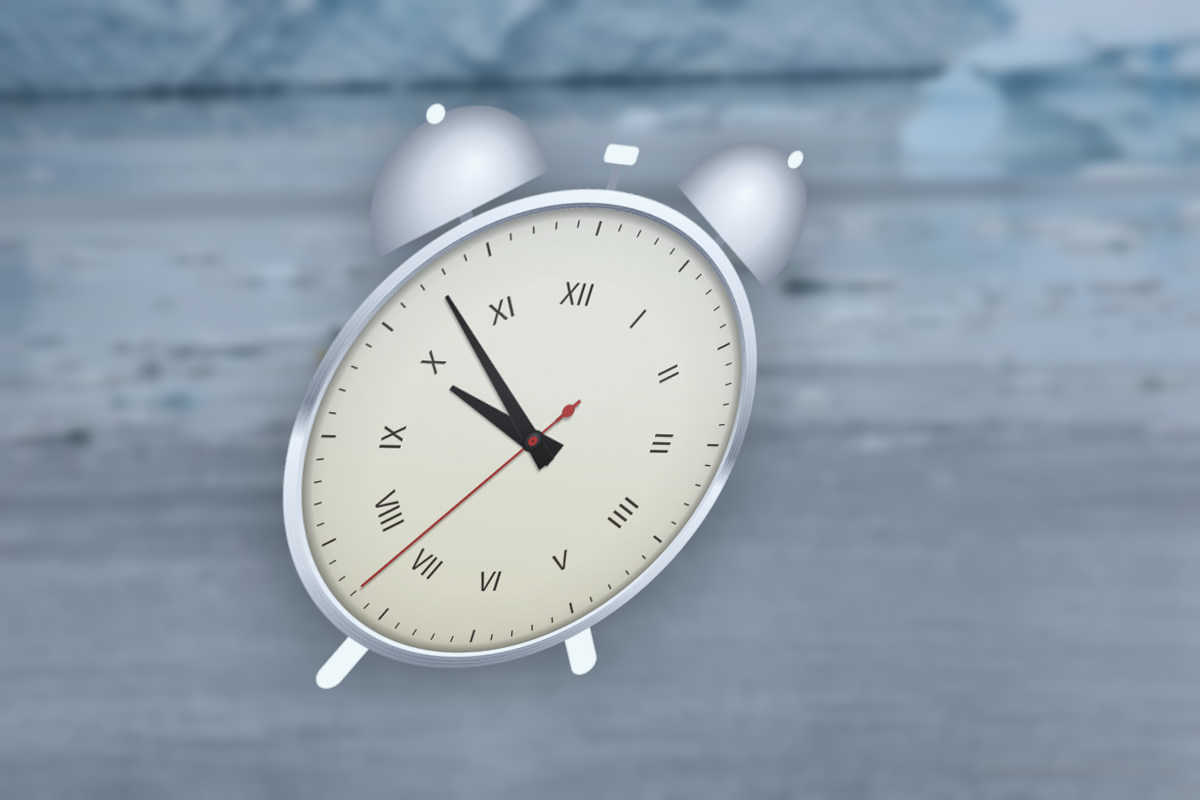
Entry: h=9 m=52 s=37
